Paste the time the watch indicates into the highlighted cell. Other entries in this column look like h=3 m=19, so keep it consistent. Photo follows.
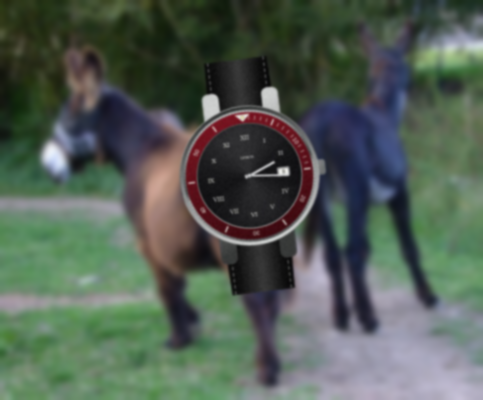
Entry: h=2 m=16
